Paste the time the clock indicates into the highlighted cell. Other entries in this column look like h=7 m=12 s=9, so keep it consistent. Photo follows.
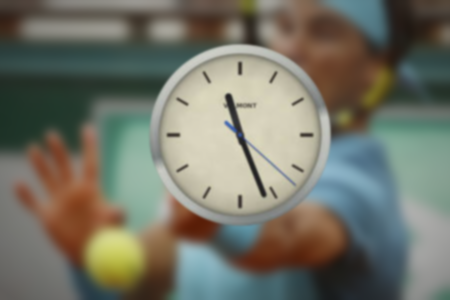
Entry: h=11 m=26 s=22
